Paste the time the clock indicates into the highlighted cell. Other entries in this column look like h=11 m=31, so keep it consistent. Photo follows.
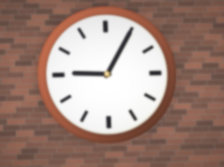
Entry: h=9 m=5
